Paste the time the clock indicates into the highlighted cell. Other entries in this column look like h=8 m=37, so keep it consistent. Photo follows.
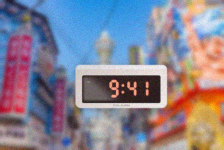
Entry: h=9 m=41
